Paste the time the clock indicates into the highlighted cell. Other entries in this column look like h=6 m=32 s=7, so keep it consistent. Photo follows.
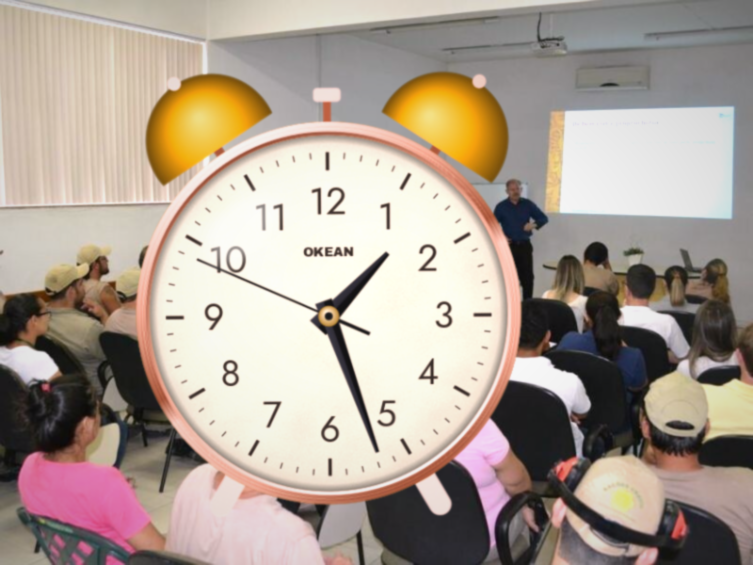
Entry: h=1 m=26 s=49
